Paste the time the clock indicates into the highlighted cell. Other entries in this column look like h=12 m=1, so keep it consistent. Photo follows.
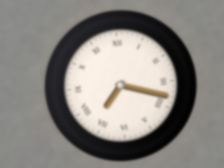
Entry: h=7 m=18
